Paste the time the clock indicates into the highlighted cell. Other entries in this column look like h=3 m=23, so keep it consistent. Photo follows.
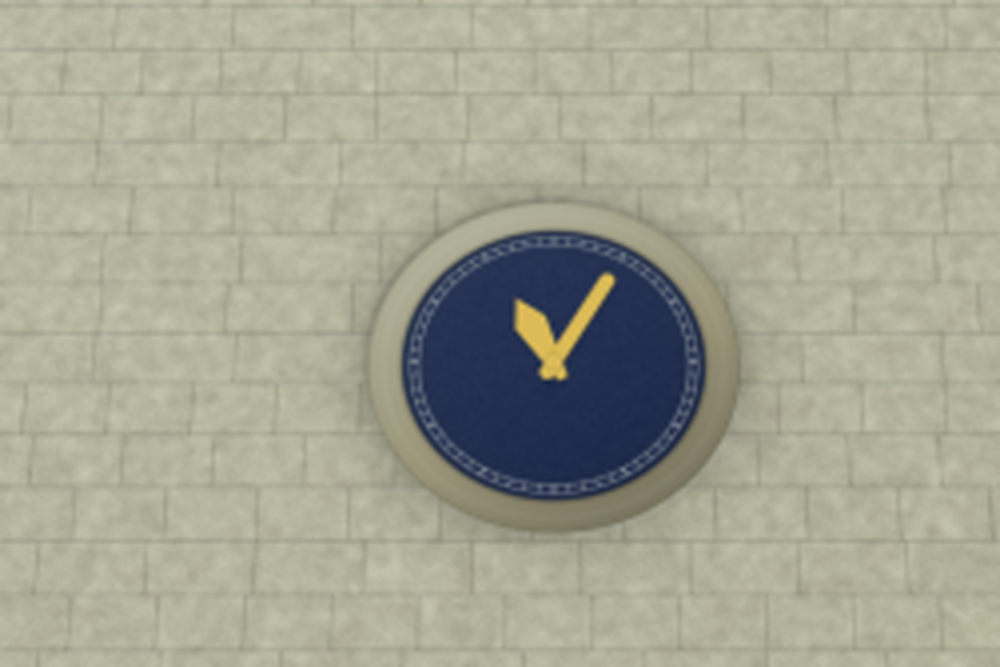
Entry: h=11 m=5
